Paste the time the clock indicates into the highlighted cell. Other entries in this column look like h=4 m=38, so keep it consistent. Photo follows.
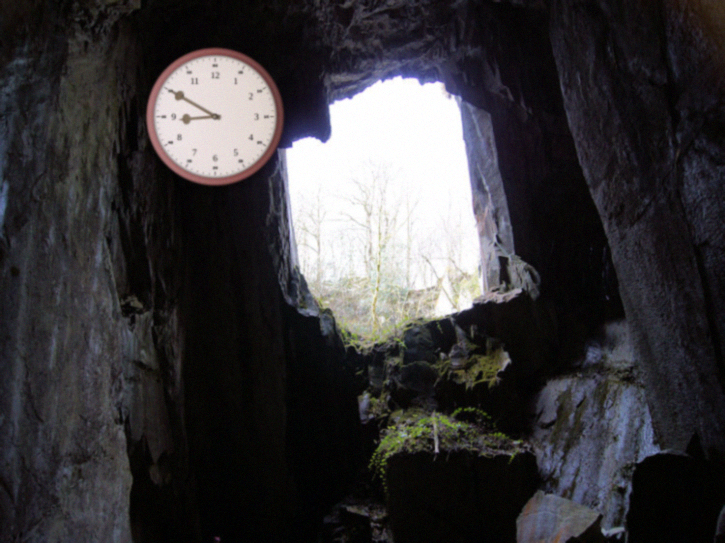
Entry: h=8 m=50
